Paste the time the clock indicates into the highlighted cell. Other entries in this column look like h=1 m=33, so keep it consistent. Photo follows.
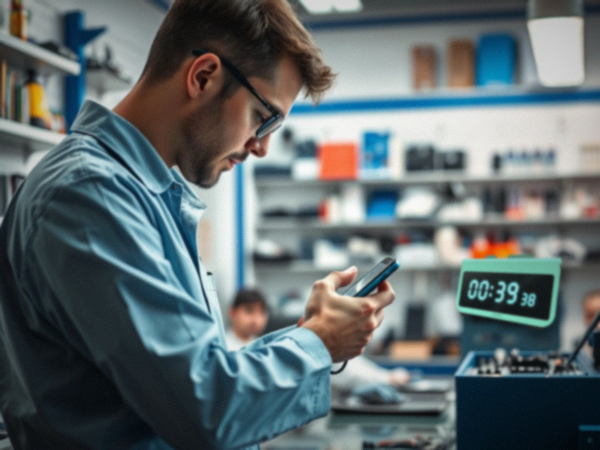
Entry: h=0 m=39
